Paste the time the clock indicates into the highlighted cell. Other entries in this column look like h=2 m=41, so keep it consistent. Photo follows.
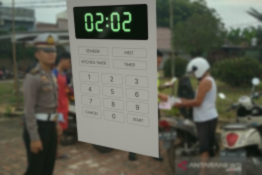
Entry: h=2 m=2
